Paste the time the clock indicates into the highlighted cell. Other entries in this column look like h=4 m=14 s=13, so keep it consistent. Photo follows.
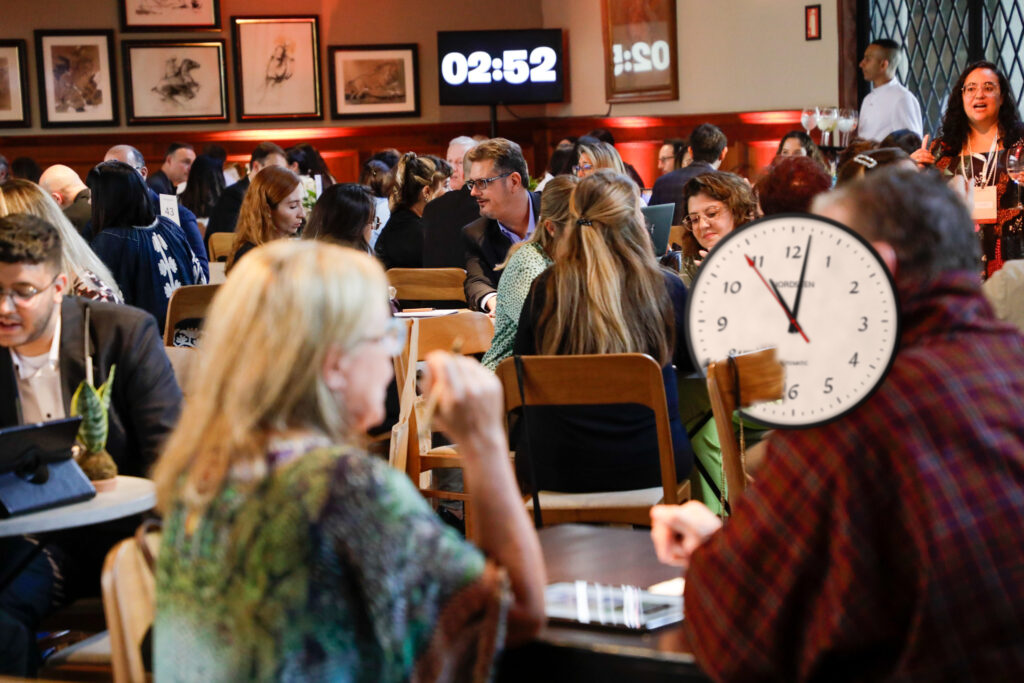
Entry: h=11 m=1 s=54
